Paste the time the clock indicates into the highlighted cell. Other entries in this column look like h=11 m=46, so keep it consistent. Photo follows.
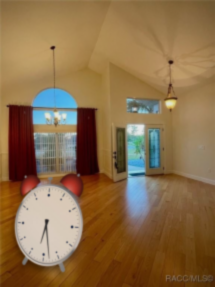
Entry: h=6 m=28
